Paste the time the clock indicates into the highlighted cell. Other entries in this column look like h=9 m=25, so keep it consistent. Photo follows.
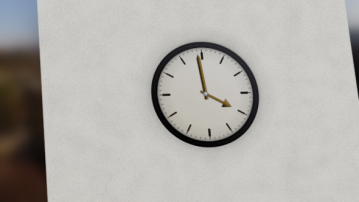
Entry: h=3 m=59
